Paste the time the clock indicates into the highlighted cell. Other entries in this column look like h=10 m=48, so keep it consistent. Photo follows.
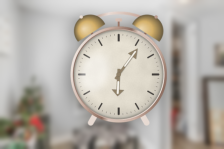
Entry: h=6 m=6
